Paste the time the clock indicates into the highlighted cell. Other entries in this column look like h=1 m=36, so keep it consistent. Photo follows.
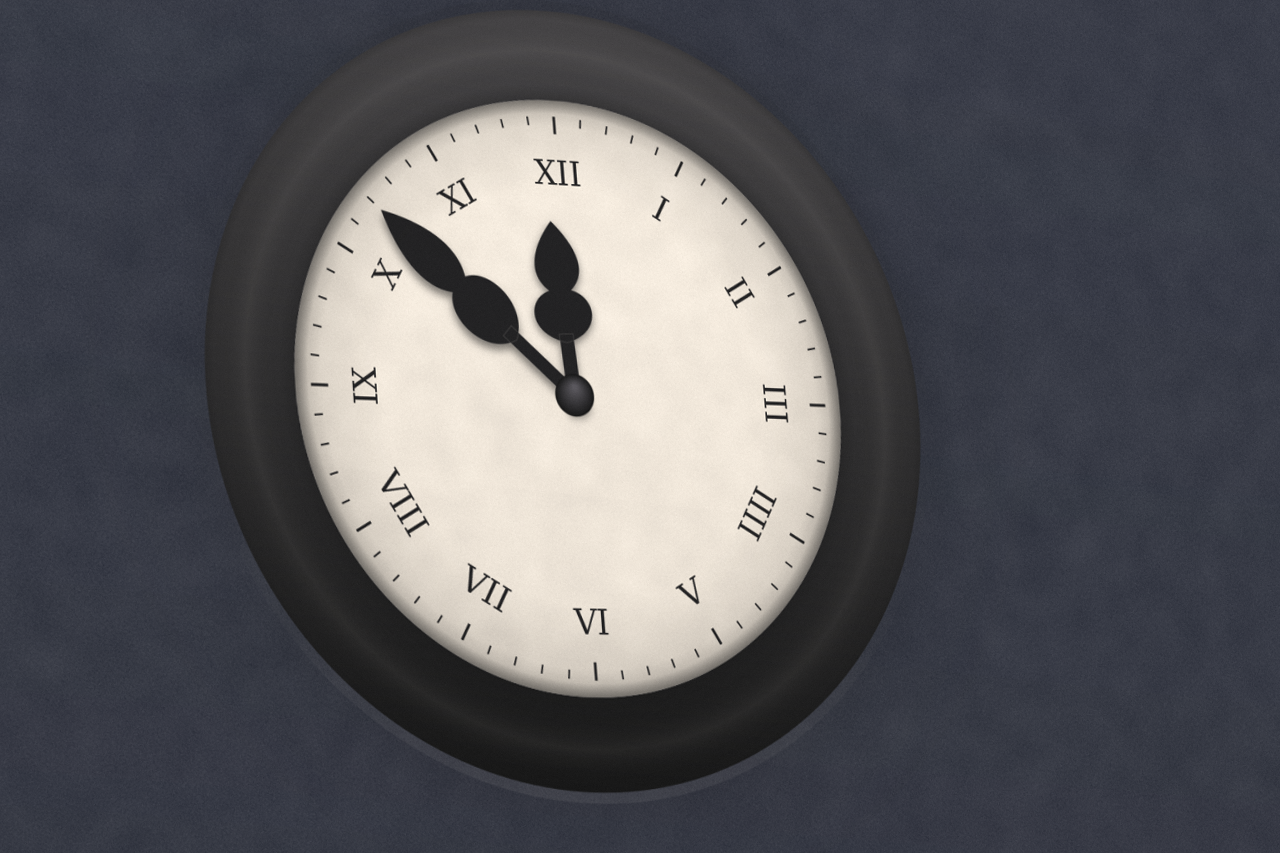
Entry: h=11 m=52
